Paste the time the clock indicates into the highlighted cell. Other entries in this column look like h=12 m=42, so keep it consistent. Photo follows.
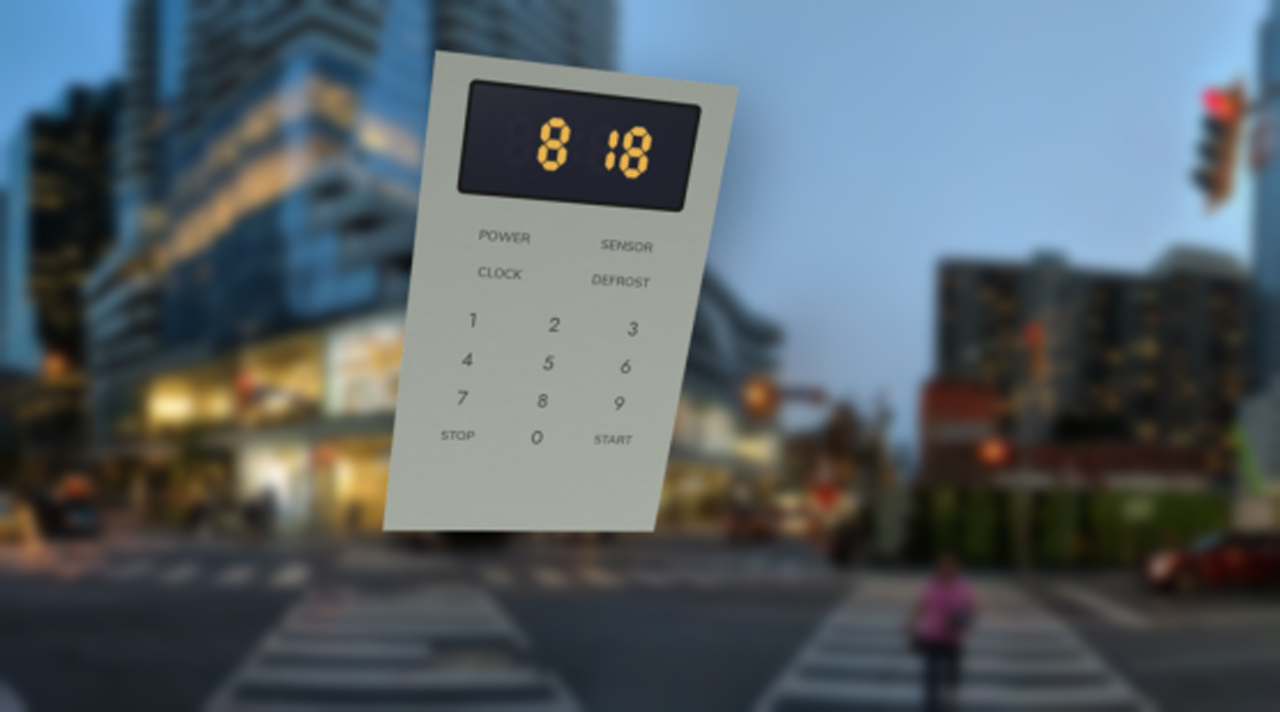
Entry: h=8 m=18
